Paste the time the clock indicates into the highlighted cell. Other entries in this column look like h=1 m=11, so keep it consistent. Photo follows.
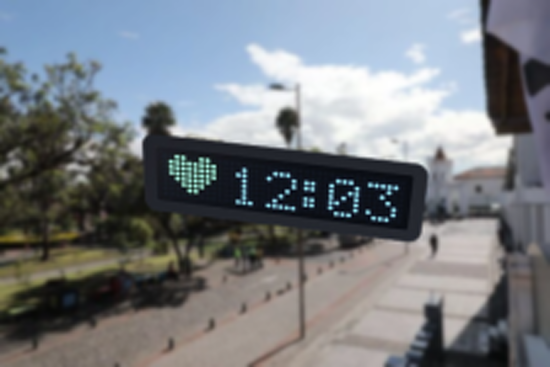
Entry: h=12 m=3
